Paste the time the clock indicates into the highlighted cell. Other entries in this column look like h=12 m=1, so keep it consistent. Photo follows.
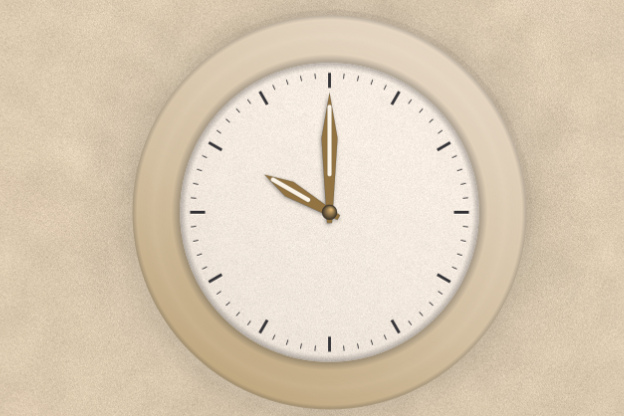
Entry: h=10 m=0
